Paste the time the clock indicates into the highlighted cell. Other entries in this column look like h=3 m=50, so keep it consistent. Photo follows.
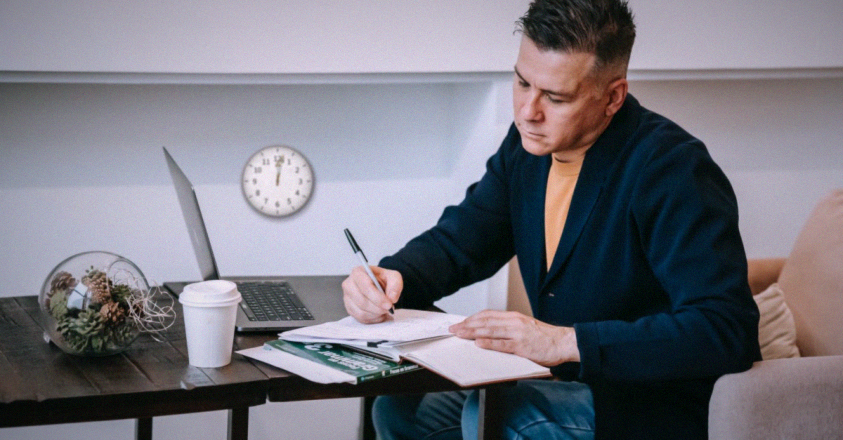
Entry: h=12 m=2
